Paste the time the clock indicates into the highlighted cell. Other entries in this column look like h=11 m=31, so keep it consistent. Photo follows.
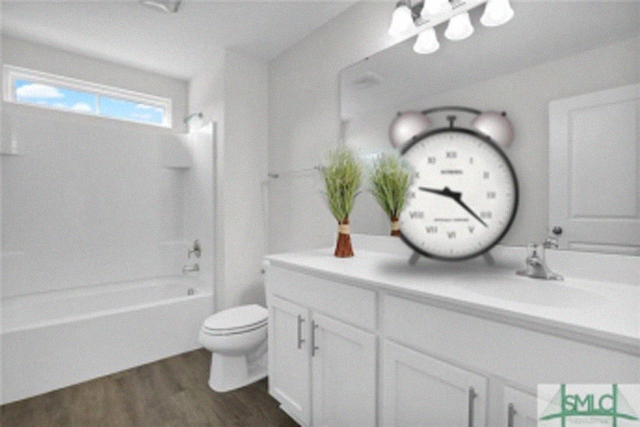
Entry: h=9 m=22
